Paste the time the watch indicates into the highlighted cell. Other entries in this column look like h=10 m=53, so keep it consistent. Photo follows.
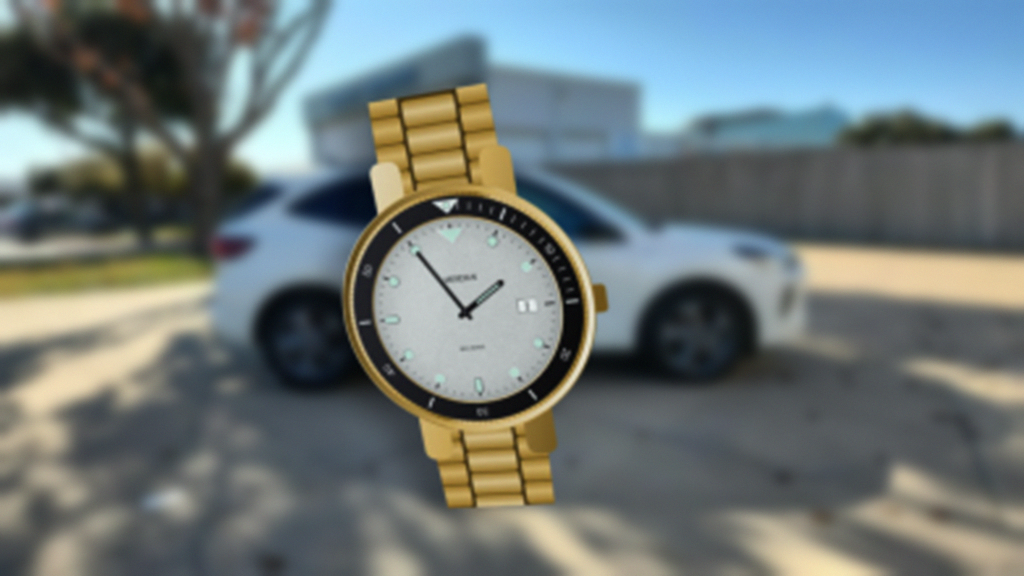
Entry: h=1 m=55
